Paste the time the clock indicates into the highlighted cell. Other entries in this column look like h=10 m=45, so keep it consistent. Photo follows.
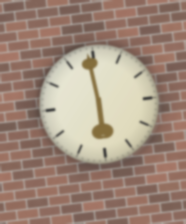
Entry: h=5 m=59
